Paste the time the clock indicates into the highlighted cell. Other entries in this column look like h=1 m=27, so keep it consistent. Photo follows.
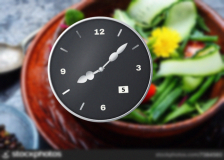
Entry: h=8 m=8
